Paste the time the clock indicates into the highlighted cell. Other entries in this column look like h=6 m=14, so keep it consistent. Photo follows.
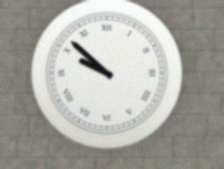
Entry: h=9 m=52
